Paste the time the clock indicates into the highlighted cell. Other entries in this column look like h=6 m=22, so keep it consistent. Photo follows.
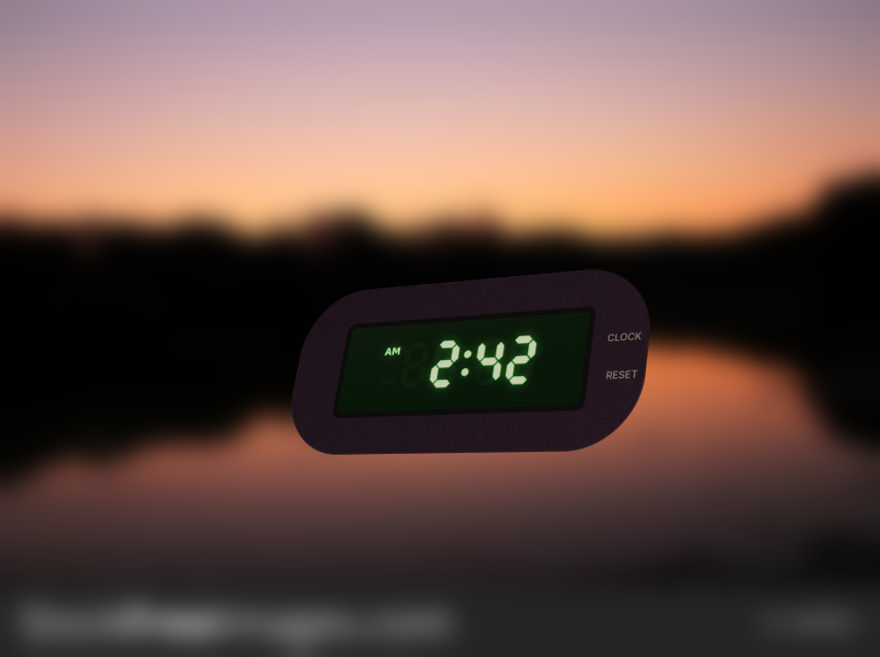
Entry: h=2 m=42
